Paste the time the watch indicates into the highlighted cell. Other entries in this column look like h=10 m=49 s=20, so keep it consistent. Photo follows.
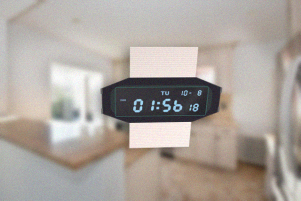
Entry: h=1 m=56 s=18
